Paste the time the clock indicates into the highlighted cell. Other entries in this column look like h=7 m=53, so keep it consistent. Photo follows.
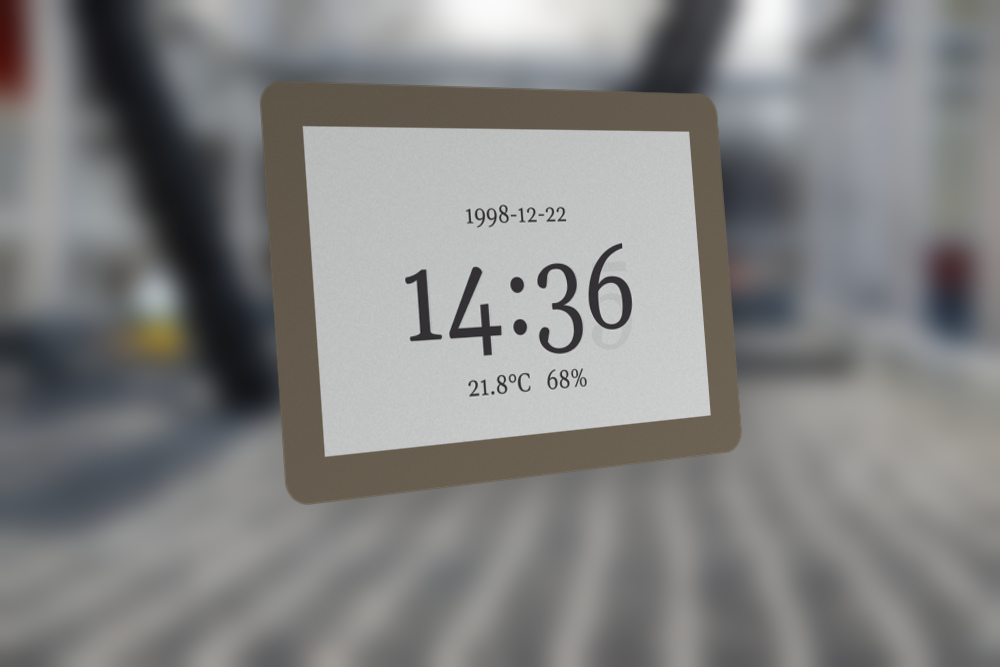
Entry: h=14 m=36
